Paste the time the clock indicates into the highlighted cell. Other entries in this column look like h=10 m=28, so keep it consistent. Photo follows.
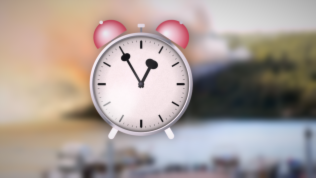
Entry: h=12 m=55
